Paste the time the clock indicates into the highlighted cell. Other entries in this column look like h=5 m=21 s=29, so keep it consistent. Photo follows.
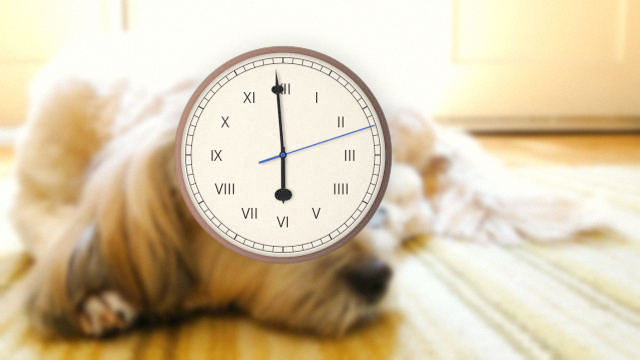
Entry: h=5 m=59 s=12
